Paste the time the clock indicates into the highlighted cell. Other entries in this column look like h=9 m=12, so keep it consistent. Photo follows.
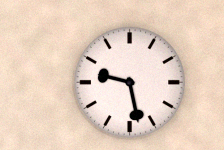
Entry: h=9 m=28
